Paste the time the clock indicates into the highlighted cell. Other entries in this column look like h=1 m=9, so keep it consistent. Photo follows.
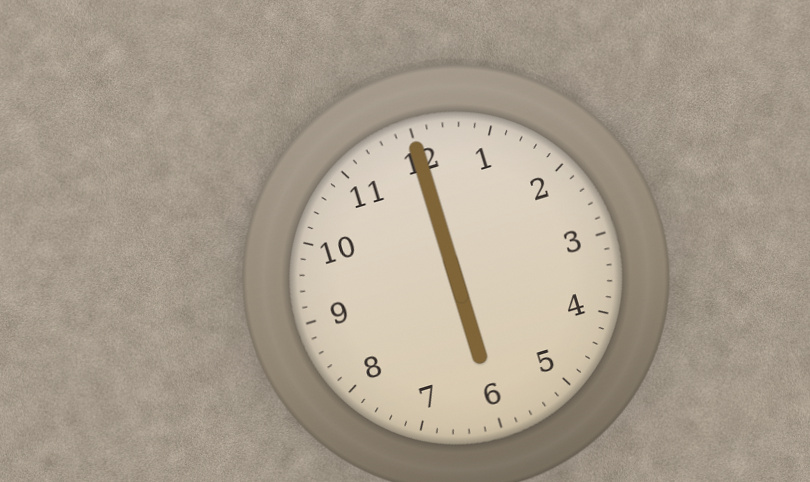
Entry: h=6 m=0
